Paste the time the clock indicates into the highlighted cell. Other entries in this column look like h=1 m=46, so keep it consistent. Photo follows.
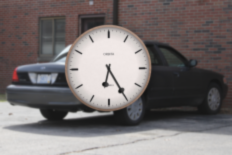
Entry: h=6 m=25
